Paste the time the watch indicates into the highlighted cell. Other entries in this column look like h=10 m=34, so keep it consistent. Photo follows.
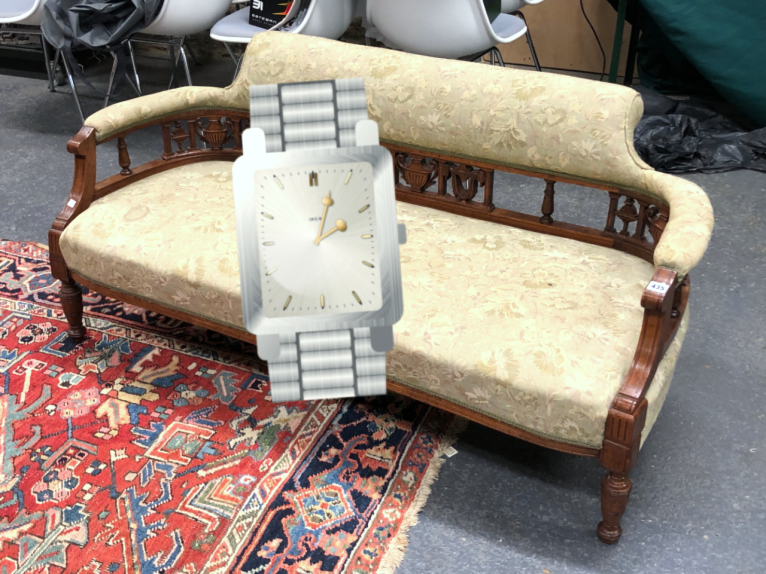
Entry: h=2 m=3
